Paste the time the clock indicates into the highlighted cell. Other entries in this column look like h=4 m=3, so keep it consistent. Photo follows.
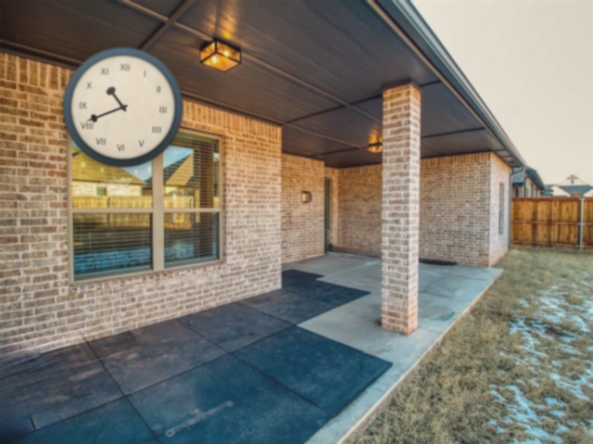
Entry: h=10 m=41
